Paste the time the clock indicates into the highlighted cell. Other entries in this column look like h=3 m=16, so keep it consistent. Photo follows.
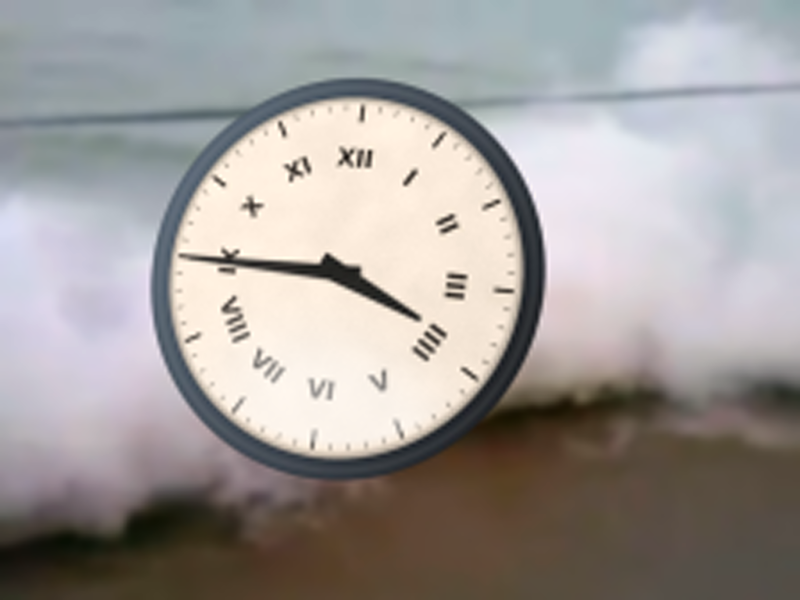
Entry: h=3 m=45
